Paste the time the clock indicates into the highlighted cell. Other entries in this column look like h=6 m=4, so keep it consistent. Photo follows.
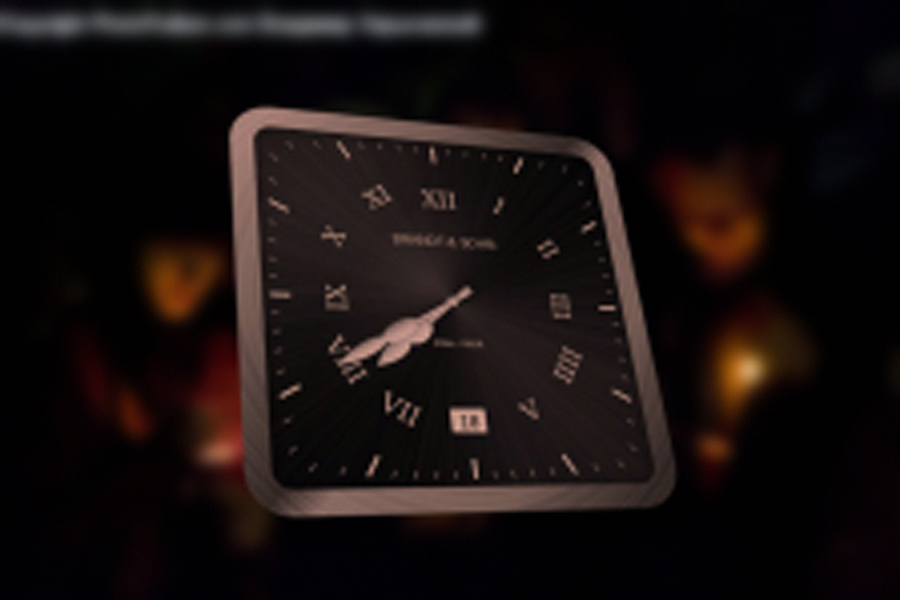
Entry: h=7 m=40
